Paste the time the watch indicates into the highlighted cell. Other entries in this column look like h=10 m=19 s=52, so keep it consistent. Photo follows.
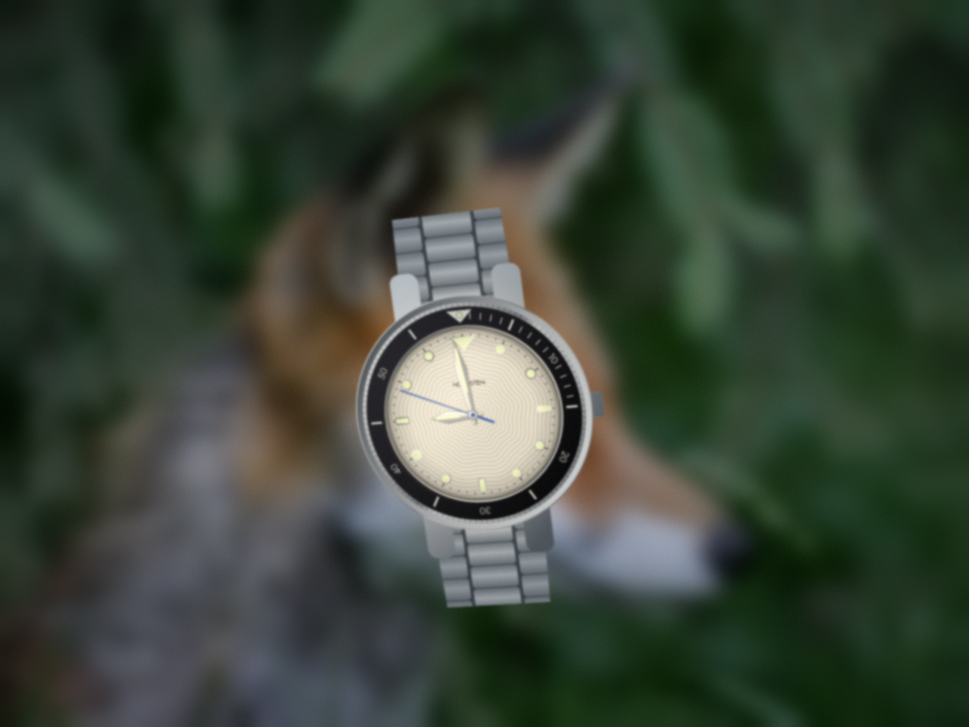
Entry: h=8 m=58 s=49
